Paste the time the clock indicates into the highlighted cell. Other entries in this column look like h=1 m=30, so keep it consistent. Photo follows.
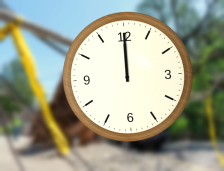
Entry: h=12 m=0
